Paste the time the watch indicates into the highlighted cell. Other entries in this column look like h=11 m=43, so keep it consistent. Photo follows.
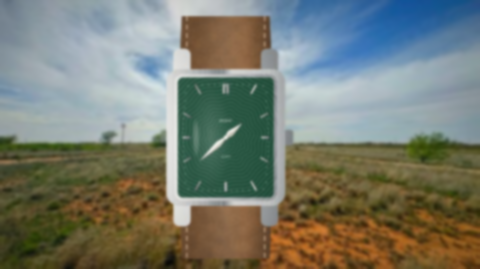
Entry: h=1 m=38
